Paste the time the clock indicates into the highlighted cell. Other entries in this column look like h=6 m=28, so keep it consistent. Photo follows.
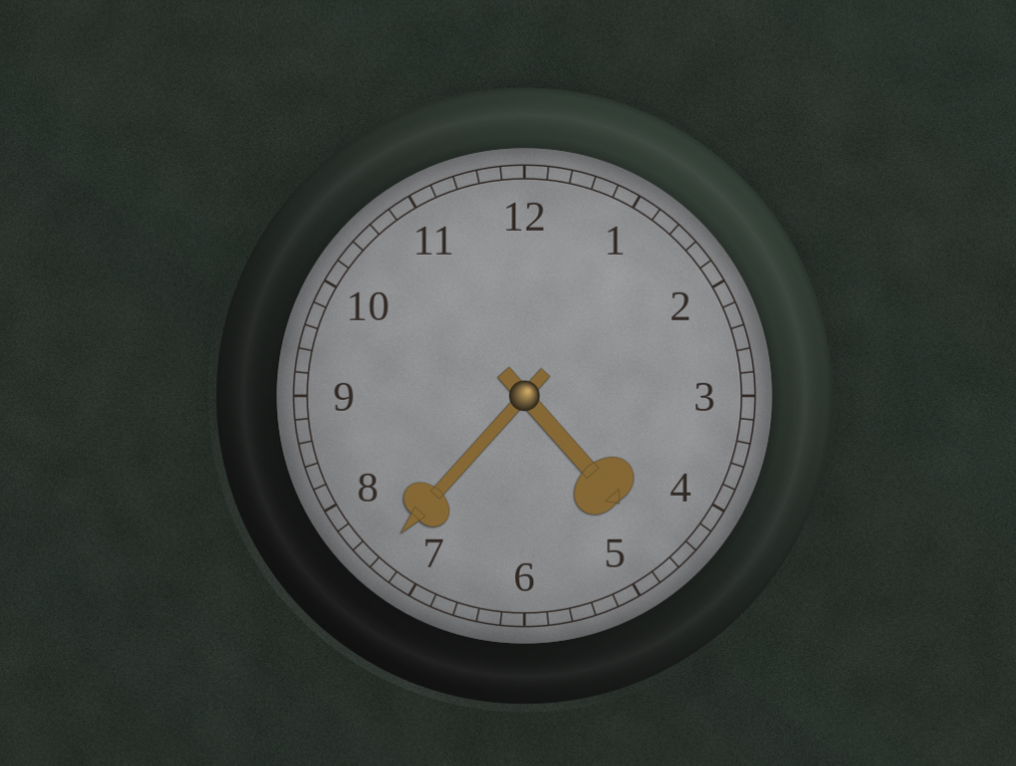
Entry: h=4 m=37
